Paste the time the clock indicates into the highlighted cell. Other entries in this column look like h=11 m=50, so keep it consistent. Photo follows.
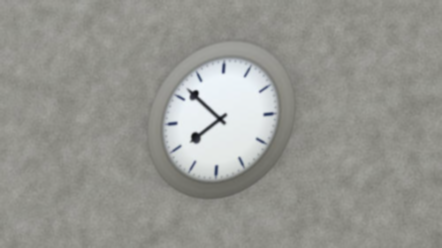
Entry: h=7 m=52
